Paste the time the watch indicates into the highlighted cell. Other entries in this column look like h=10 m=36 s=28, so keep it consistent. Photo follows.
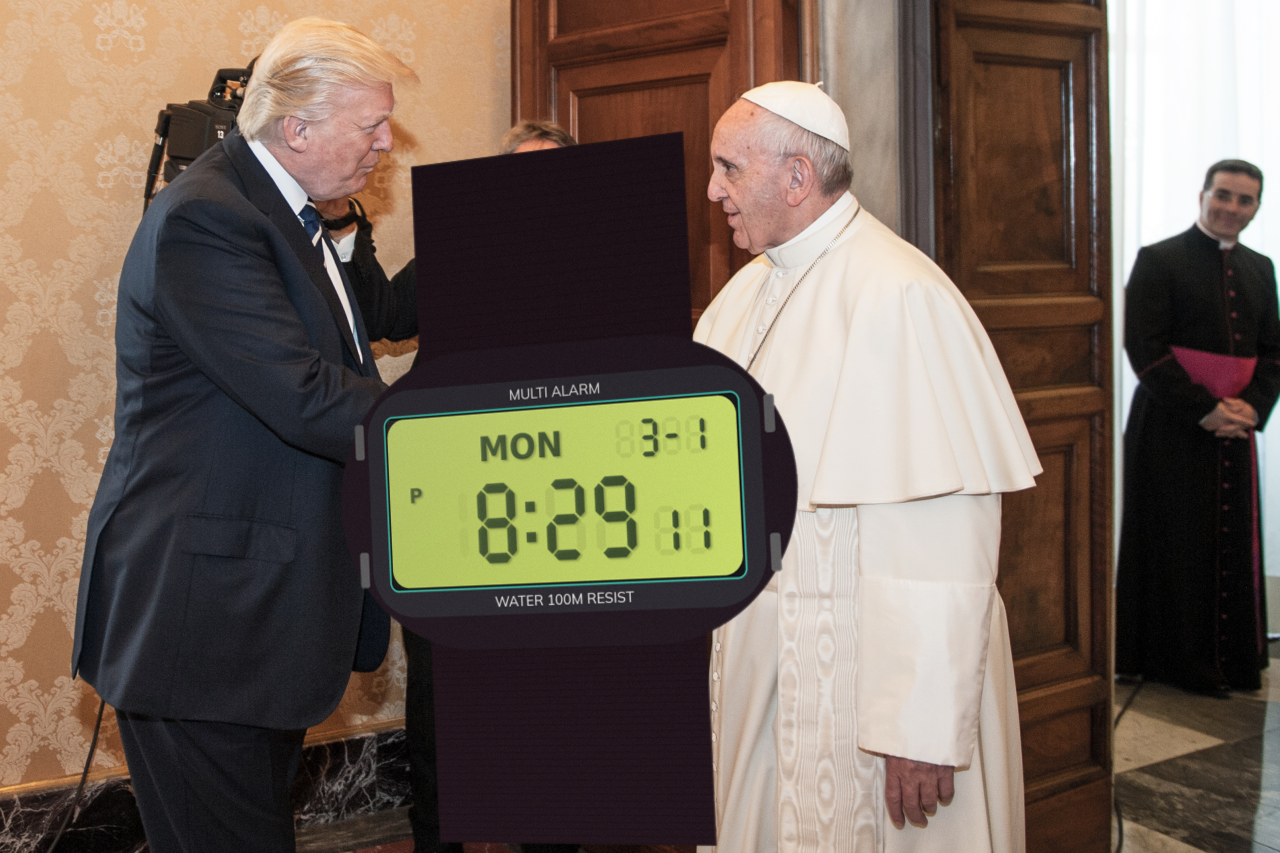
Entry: h=8 m=29 s=11
